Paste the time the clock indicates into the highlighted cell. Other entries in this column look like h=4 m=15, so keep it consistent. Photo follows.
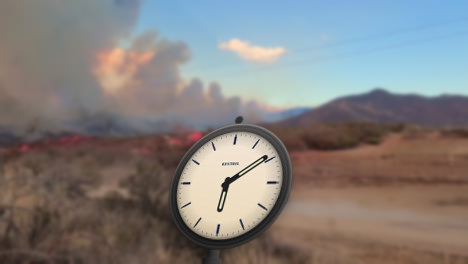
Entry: h=6 m=9
